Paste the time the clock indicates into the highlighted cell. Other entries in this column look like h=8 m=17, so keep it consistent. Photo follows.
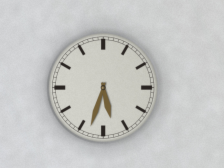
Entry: h=5 m=33
